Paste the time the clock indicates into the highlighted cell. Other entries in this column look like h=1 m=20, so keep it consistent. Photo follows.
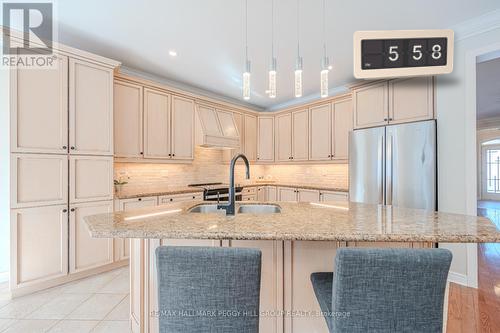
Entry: h=5 m=58
